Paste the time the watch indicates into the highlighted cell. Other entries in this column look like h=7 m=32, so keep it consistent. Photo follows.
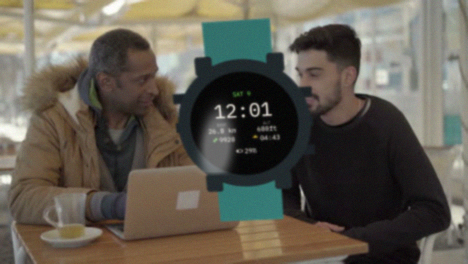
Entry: h=12 m=1
